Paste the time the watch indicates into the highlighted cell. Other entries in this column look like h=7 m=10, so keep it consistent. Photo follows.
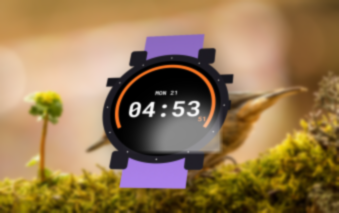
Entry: h=4 m=53
